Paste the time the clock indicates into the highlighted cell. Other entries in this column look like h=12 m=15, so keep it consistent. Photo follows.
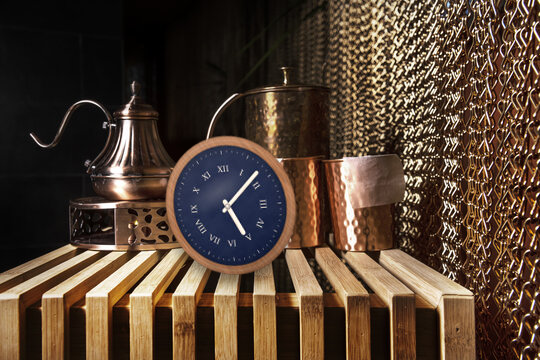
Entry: h=5 m=8
